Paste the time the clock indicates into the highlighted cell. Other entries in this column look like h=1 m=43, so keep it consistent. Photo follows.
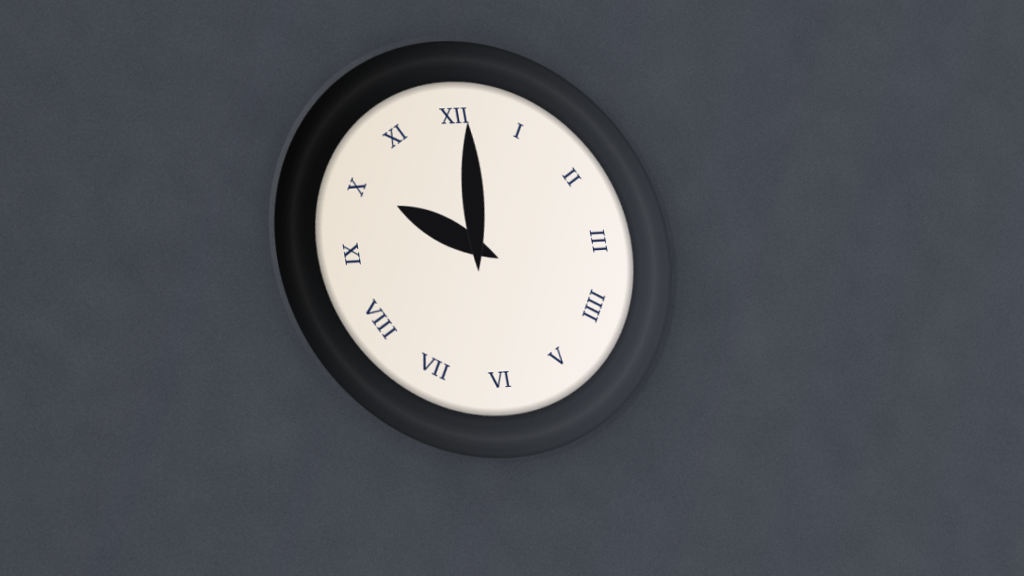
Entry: h=10 m=1
